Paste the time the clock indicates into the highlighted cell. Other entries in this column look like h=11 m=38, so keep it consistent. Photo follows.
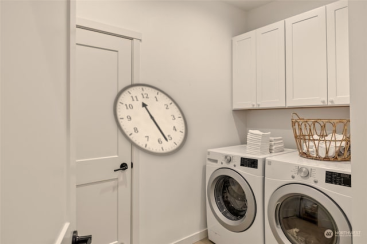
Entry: h=11 m=27
